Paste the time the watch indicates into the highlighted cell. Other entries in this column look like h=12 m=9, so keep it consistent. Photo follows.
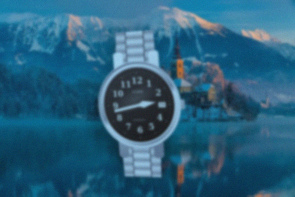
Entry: h=2 m=43
